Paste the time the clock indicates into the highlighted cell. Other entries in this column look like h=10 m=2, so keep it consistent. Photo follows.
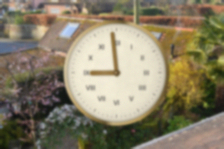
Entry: h=8 m=59
